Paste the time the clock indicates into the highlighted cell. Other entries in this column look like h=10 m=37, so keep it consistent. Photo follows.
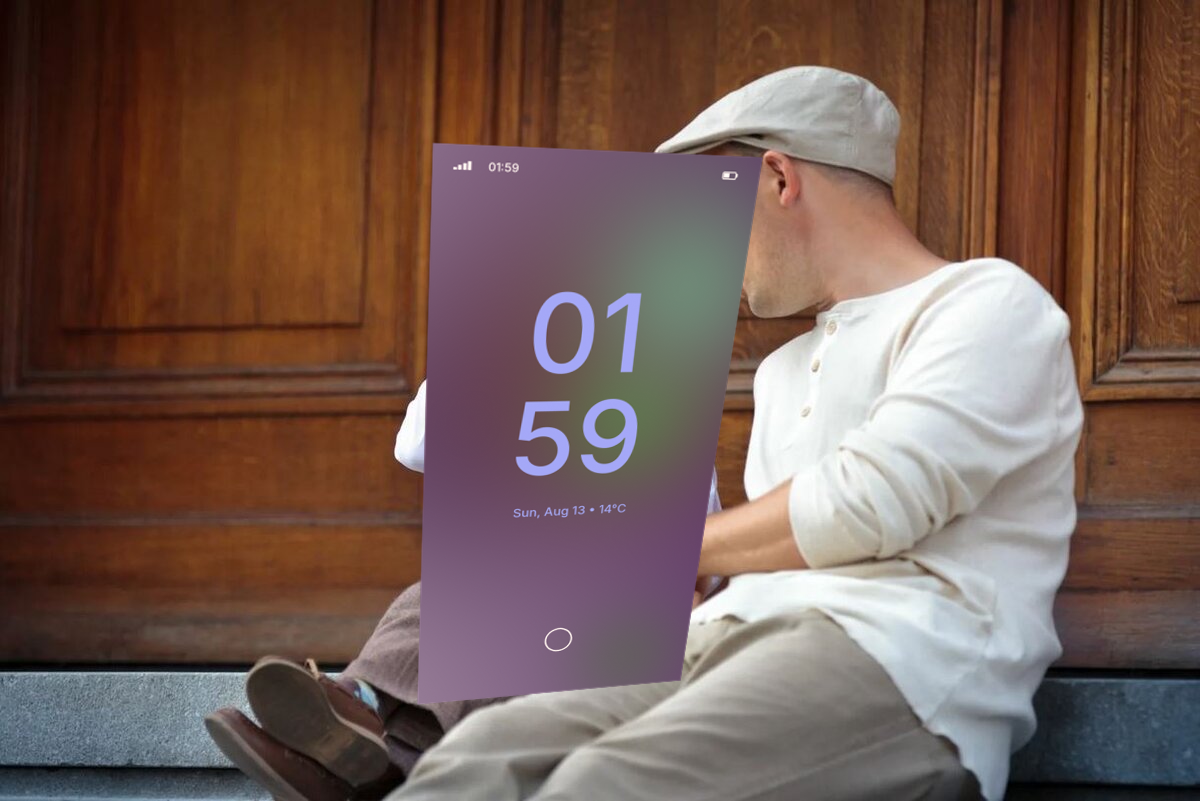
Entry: h=1 m=59
